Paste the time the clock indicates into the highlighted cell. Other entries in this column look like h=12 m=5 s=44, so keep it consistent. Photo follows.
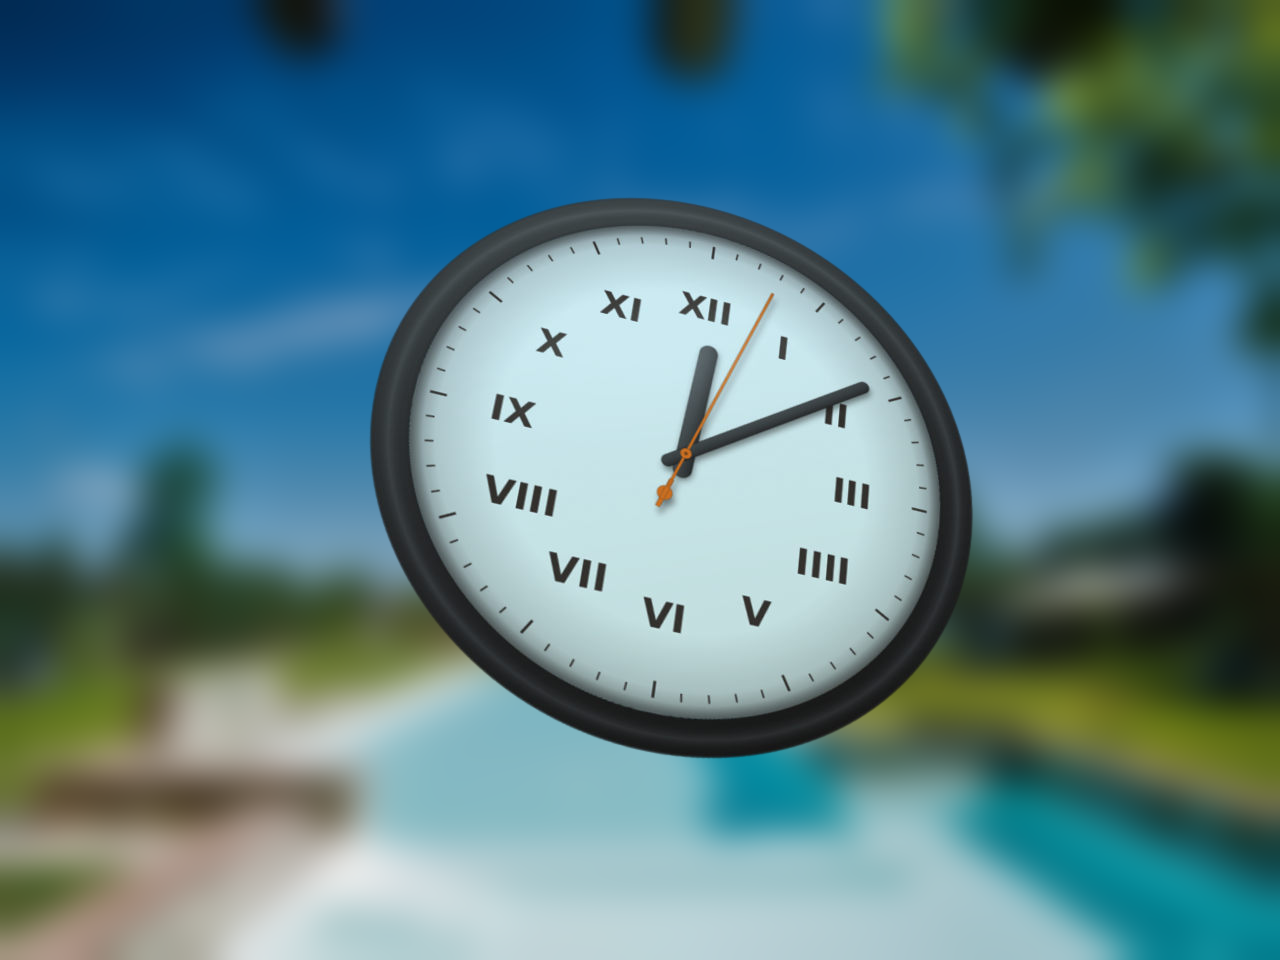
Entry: h=12 m=9 s=3
